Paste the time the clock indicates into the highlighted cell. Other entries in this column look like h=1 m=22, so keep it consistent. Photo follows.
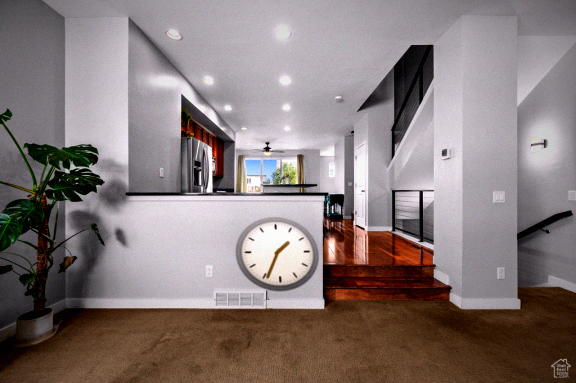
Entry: h=1 m=34
